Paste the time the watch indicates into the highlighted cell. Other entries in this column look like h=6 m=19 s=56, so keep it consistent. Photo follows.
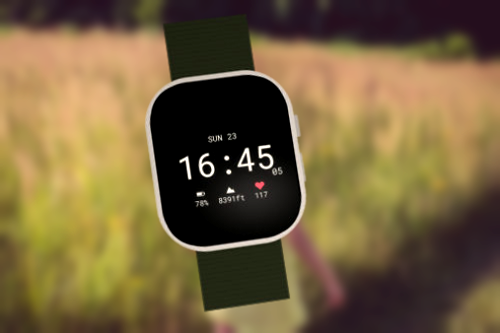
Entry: h=16 m=45 s=5
